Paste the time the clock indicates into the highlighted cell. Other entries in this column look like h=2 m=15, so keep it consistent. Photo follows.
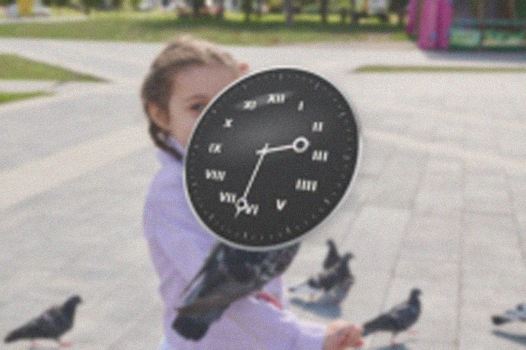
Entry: h=2 m=32
